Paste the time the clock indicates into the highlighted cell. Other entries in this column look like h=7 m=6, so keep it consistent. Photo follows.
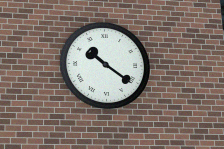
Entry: h=10 m=21
